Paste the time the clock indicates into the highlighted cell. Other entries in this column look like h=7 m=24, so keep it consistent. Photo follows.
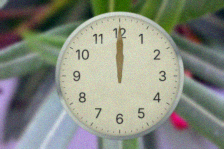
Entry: h=12 m=0
